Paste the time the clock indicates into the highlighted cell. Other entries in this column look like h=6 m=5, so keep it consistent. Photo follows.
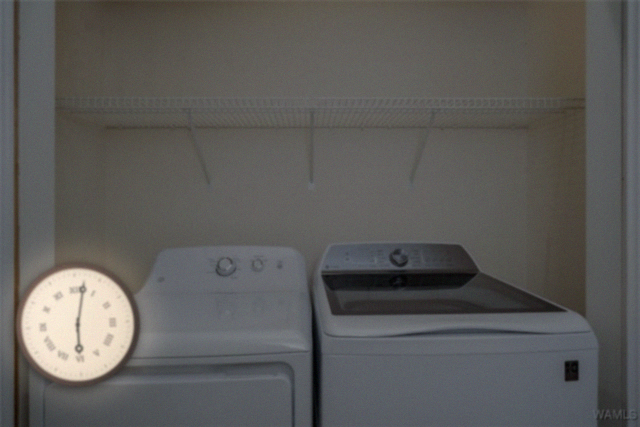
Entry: h=6 m=2
